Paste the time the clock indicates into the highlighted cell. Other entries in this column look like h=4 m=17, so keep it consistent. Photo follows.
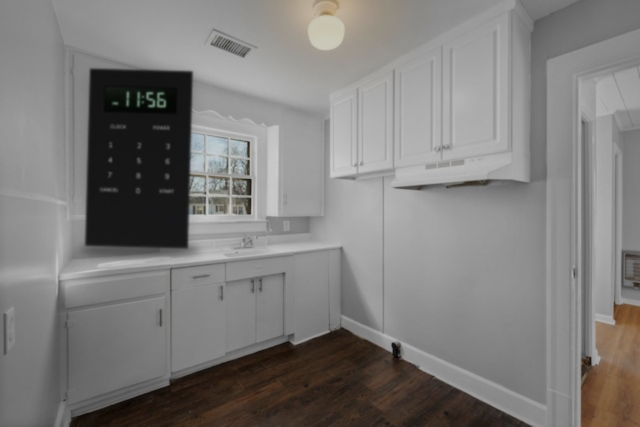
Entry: h=11 m=56
